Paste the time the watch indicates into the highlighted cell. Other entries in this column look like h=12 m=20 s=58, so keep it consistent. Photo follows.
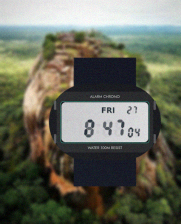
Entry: h=8 m=47 s=4
